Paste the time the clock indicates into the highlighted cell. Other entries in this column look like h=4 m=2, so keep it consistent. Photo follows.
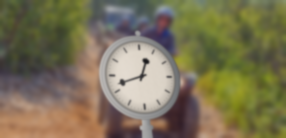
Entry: h=12 m=42
